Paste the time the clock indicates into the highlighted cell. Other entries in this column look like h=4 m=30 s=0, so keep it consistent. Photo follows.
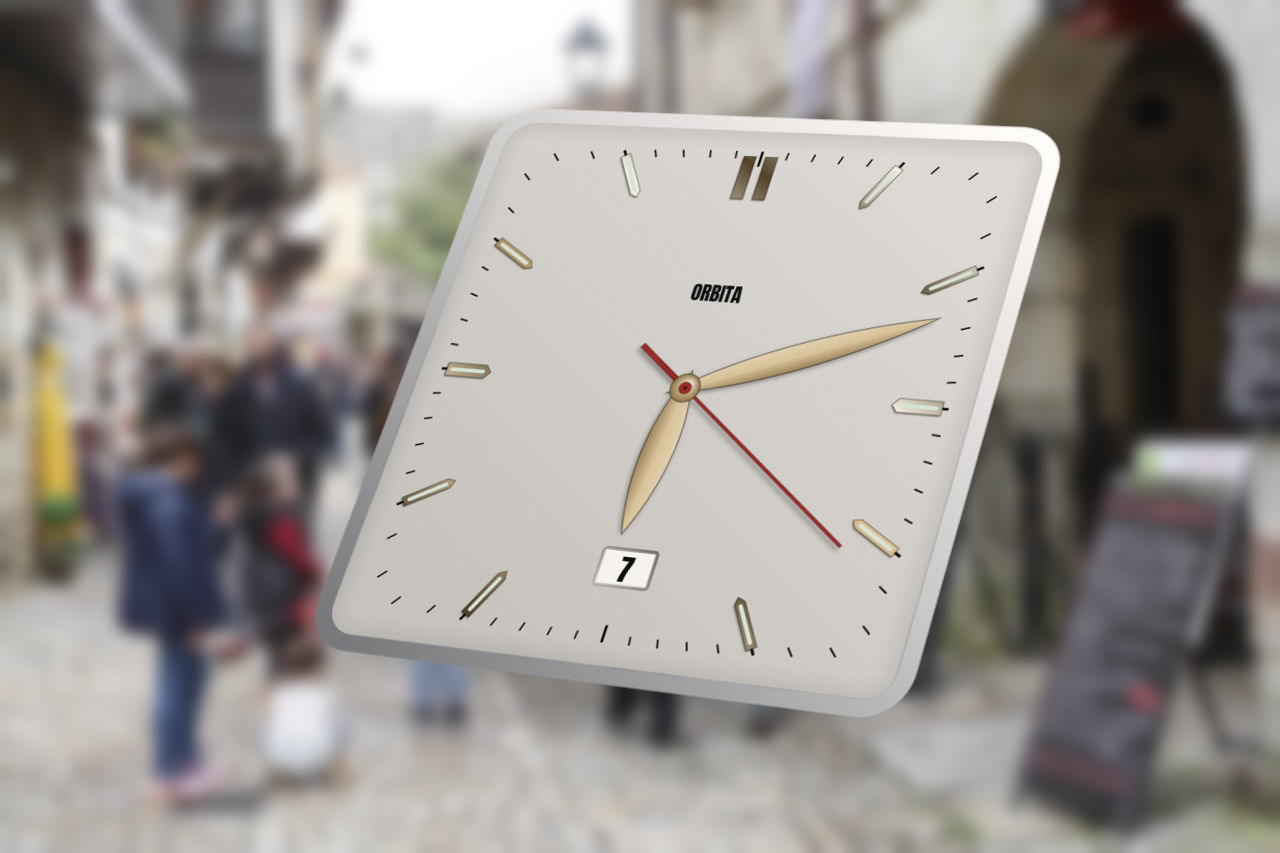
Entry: h=6 m=11 s=21
